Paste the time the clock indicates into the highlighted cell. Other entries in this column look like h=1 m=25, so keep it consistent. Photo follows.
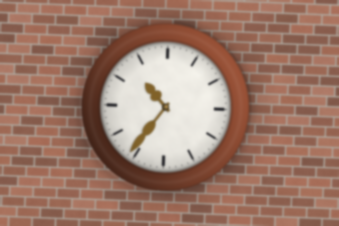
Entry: h=10 m=36
